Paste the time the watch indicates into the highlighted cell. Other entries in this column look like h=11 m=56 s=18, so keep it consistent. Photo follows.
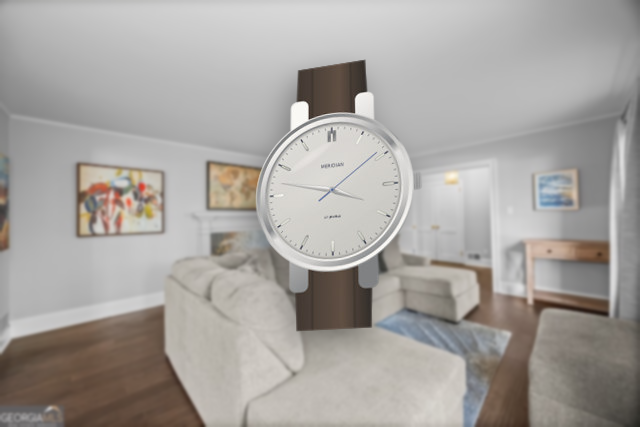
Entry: h=3 m=47 s=9
